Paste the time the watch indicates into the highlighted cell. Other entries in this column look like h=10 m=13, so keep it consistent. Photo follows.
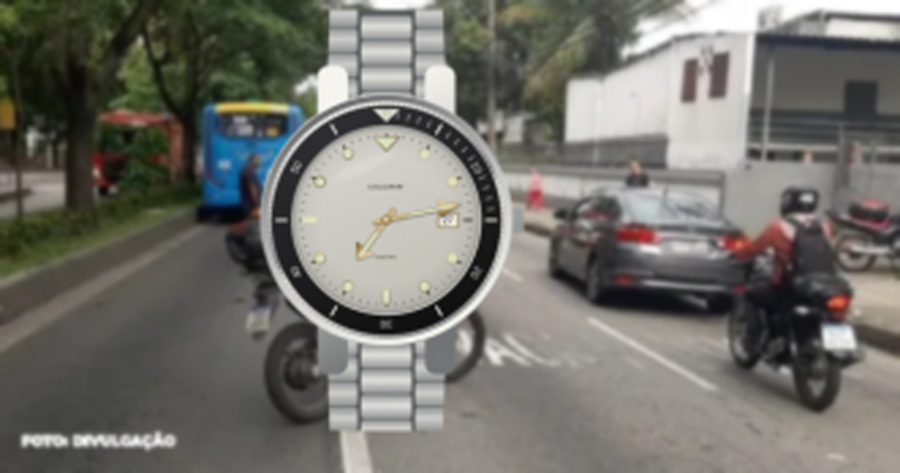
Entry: h=7 m=13
